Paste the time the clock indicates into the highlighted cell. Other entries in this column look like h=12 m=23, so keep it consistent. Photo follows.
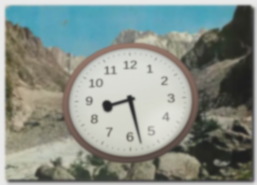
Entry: h=8 m=28
